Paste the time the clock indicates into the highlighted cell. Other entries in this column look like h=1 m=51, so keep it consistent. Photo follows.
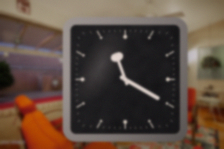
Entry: h=11 m=20
